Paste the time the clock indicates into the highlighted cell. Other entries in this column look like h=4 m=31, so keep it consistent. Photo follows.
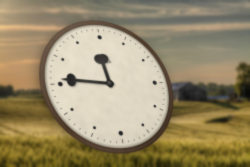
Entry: h=11 m=46
